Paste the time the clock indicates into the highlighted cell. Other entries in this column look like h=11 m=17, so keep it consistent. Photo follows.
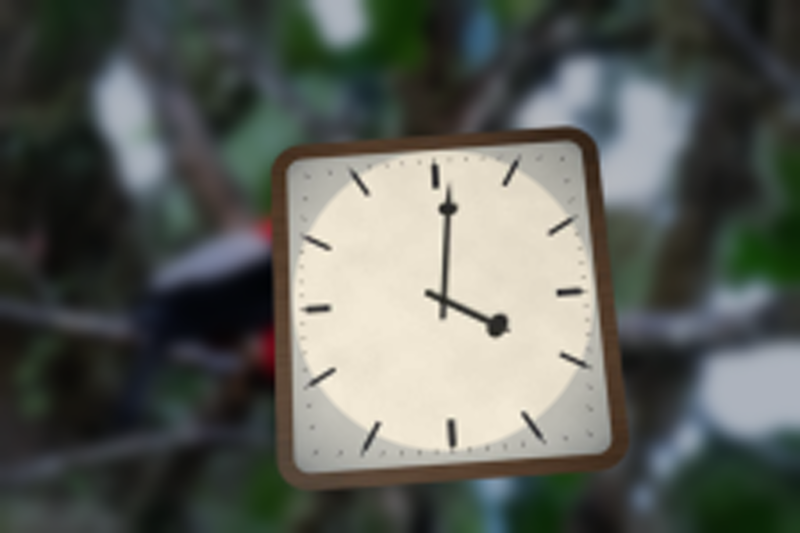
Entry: h=4 m=1
